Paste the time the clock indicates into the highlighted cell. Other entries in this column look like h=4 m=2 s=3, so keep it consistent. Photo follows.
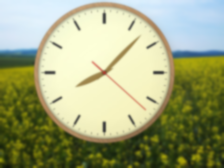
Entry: h=8 m=7 s=22
